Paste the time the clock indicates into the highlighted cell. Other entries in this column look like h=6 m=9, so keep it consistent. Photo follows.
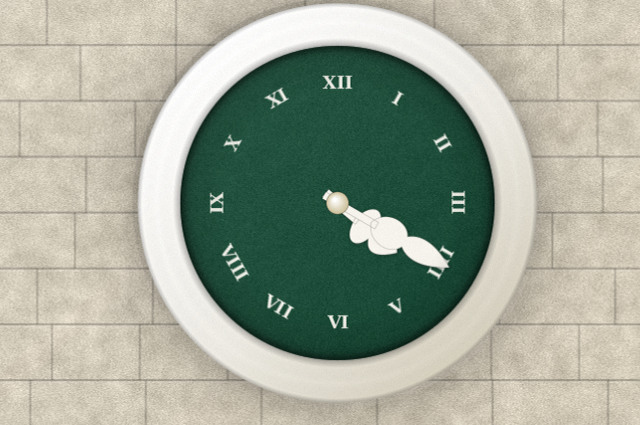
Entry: h=4 m=20
